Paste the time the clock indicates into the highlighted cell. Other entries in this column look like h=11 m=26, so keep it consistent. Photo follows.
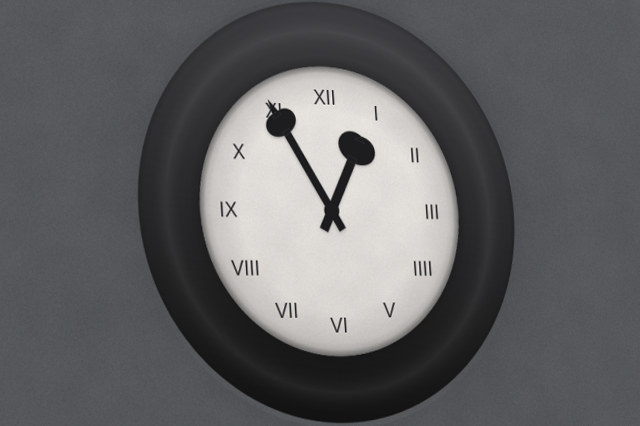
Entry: h=12 m=55
